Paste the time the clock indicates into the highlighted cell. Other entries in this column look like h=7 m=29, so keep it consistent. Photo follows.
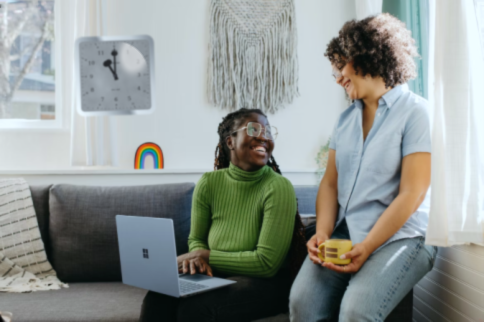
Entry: h=11 m=0
